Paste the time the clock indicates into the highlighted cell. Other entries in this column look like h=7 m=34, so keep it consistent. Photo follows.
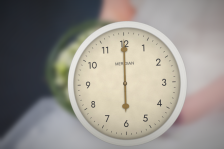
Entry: h=6 m=0
